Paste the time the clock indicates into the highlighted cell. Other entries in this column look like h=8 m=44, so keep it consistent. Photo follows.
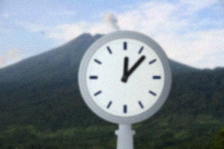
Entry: h=12 m=7
